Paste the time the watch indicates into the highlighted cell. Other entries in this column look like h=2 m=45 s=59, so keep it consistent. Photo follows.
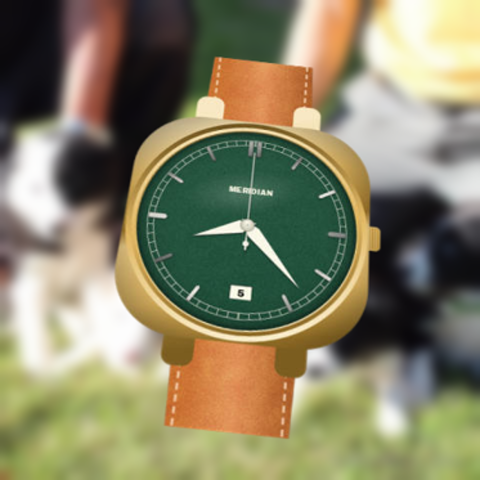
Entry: h=8 m=23 s=0
